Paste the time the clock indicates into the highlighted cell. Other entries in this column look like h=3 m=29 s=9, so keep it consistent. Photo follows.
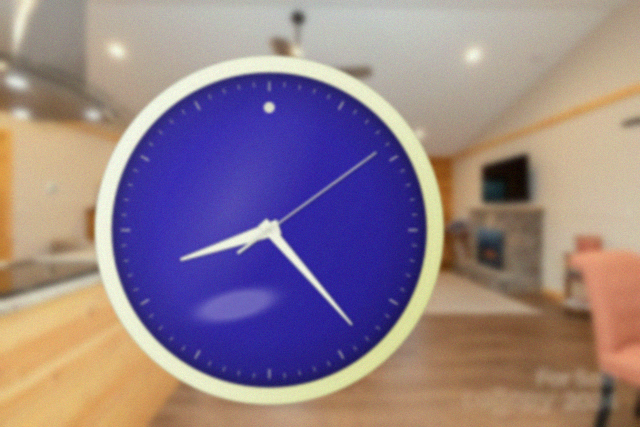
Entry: h=8 m=23 s=9
